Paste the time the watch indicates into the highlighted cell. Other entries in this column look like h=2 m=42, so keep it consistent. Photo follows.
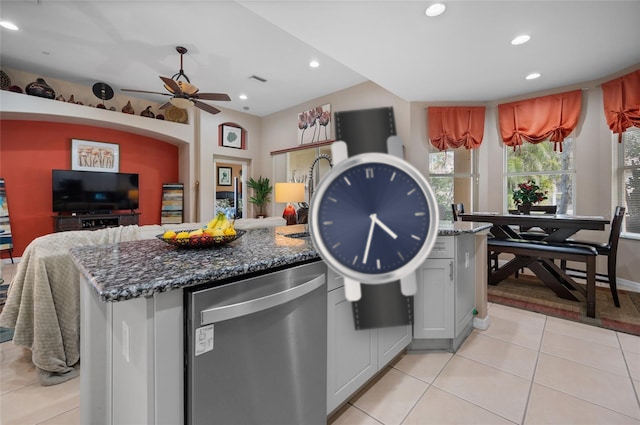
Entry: h=4 m=33
